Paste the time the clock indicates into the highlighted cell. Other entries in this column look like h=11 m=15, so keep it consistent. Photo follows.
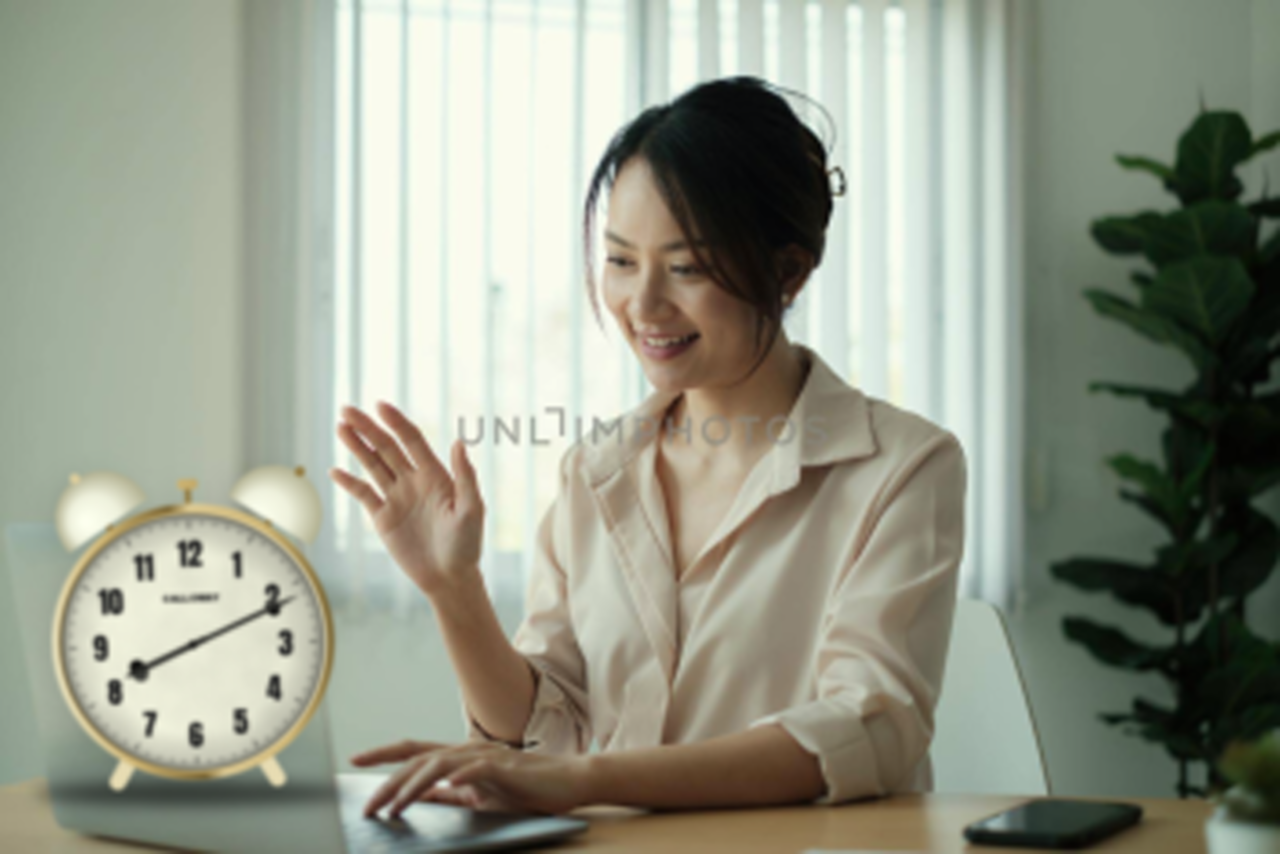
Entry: h=8 m=11
